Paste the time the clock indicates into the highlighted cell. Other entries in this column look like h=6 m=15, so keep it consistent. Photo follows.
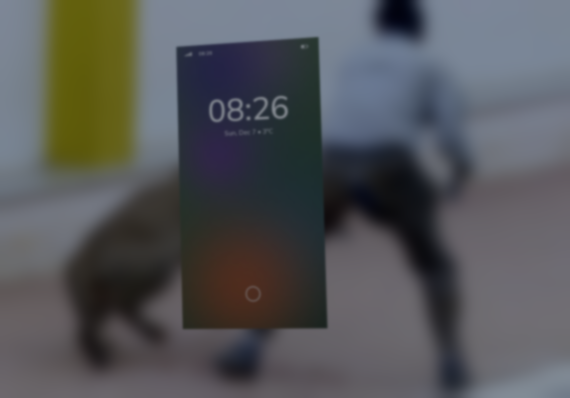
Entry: h=8 m=26
